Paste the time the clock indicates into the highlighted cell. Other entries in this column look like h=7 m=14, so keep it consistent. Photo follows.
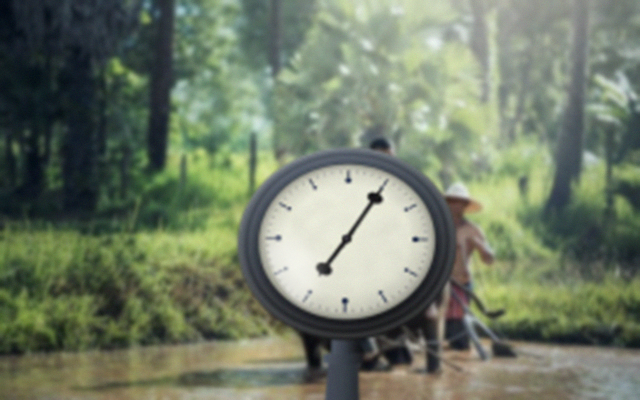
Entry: h=7 m=5
